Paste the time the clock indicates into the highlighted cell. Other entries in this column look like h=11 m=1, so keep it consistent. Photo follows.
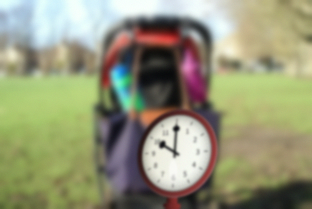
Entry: h=10 m=0
